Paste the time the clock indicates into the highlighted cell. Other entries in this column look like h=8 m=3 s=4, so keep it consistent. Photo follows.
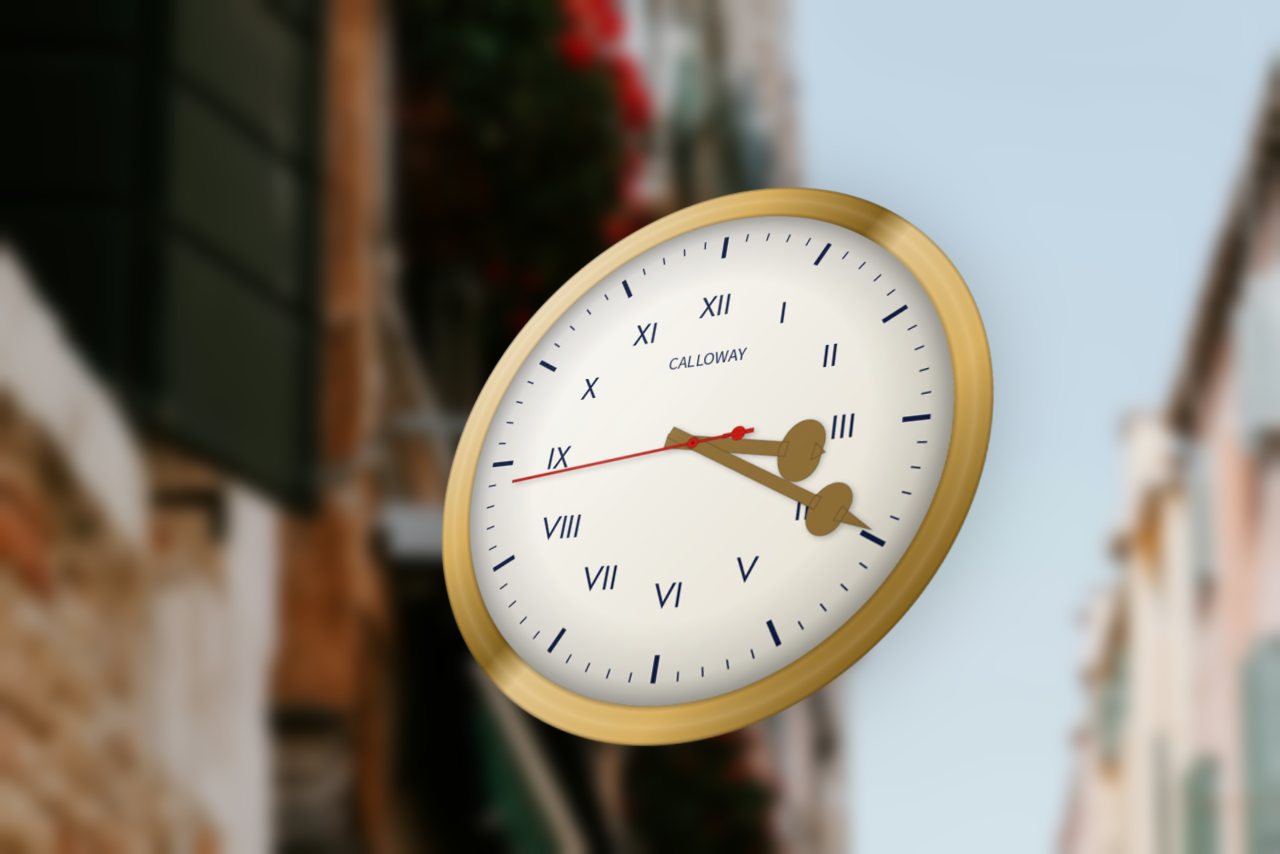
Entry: h=3 m=19 s=44
